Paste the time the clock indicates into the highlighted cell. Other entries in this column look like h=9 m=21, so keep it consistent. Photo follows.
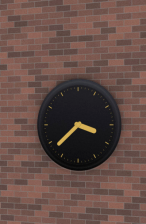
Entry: h=3 m=38
